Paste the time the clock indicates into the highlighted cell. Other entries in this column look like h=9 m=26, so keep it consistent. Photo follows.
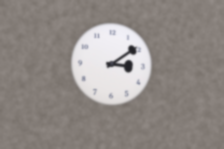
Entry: h=3 m=9
